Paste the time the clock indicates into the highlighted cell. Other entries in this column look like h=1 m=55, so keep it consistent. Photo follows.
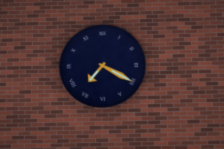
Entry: h=7 m=20
